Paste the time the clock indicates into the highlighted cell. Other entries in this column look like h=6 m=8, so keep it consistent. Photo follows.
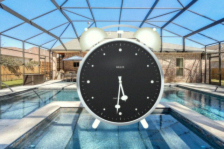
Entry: h=5 m=31
